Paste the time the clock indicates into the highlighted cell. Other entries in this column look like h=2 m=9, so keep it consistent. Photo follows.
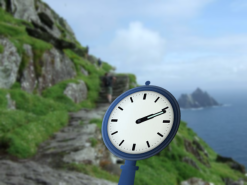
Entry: h=2 m=11
